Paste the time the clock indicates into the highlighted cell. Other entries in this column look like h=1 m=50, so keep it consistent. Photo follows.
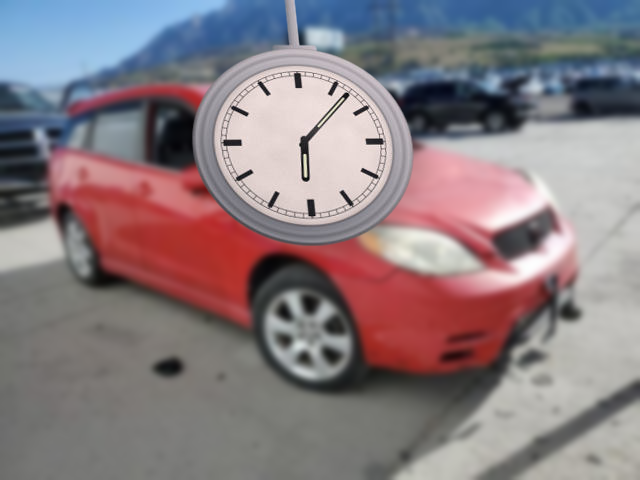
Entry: h=6 m=7
